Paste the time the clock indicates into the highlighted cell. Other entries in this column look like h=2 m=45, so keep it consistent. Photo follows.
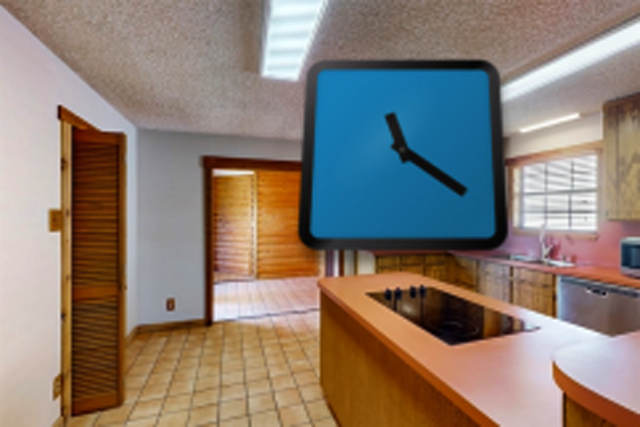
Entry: h=11 m=21
